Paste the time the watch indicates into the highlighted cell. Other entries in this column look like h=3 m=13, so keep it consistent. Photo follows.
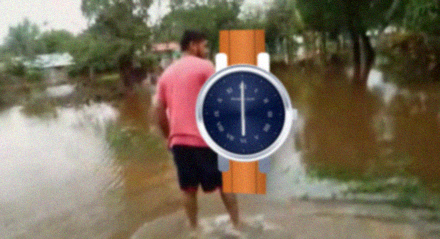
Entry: h=6 m=0
